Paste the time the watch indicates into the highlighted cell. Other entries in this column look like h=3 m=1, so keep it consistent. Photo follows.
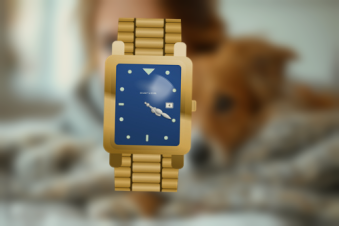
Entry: h=4 m=20
